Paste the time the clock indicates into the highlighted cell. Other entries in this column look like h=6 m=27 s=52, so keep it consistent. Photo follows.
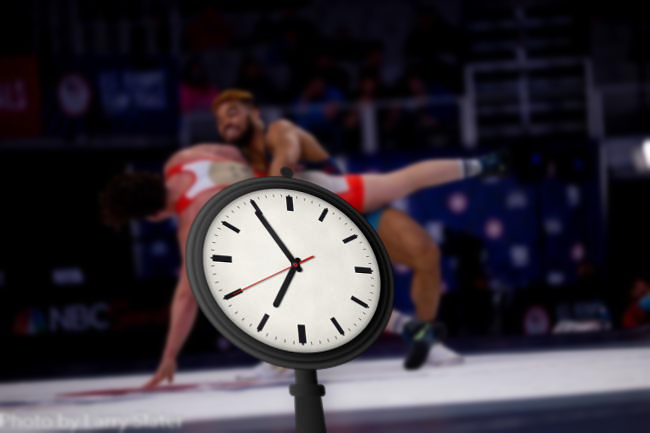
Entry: h=6 m=54 s=40
